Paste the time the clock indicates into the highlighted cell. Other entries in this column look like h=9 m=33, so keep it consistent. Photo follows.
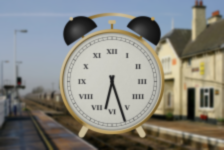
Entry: h=6 m=27
